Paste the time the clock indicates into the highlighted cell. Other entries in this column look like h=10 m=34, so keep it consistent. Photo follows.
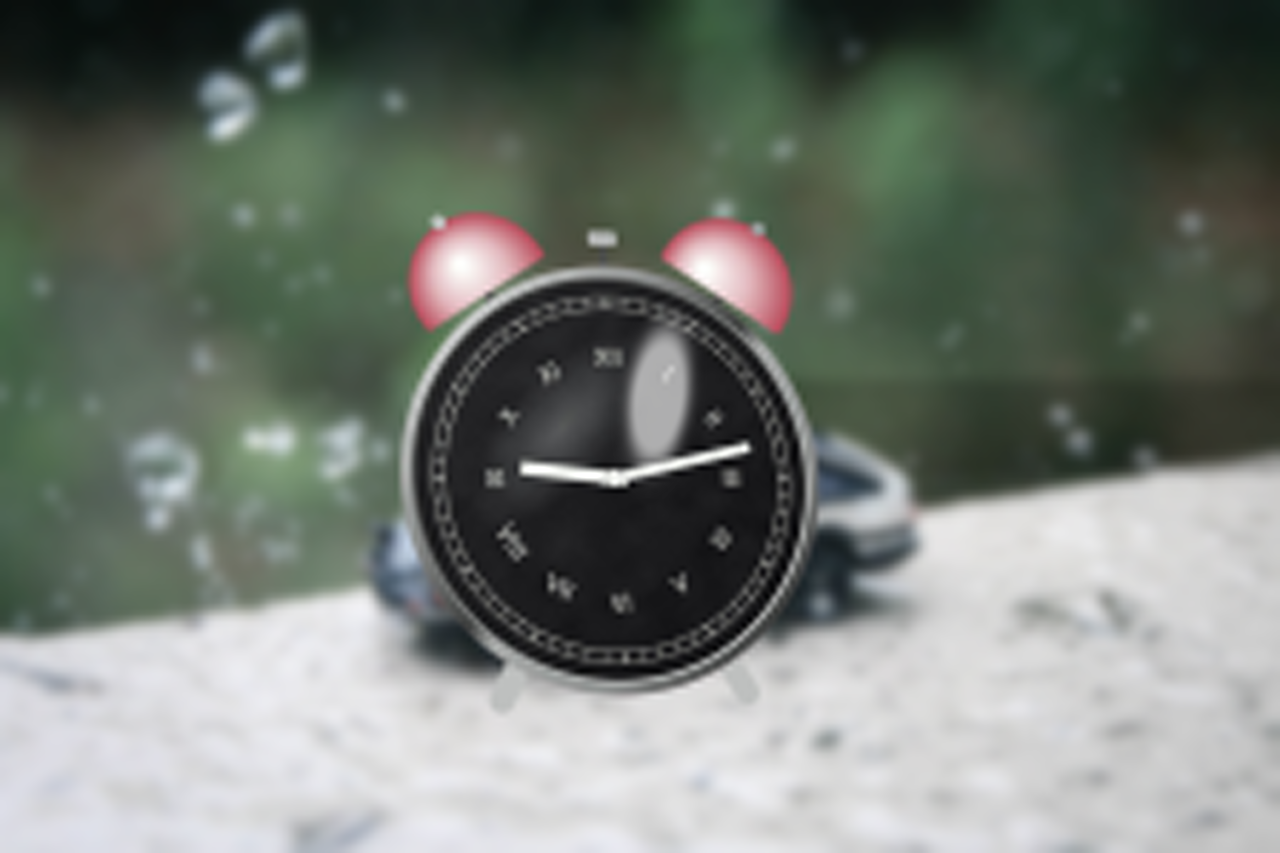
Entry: h=9 m=13
